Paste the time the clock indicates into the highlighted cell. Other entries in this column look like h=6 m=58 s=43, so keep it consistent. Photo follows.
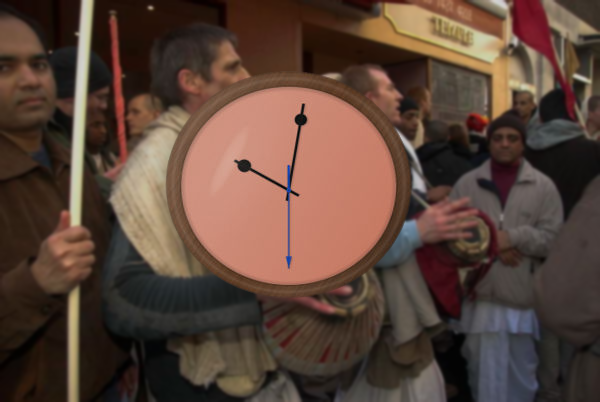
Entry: h=10 m=1 s=30
